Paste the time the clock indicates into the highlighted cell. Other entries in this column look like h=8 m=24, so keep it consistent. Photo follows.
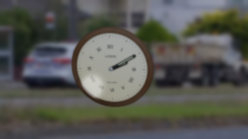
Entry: h=2 m=10
